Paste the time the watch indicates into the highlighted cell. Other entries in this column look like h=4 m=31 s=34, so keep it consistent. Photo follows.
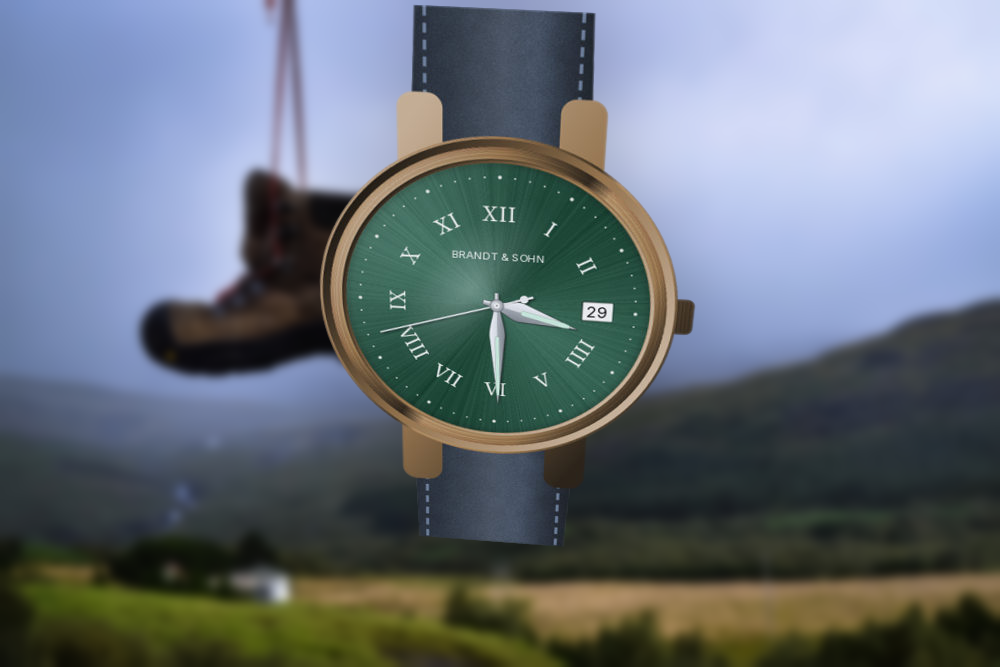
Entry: h=3 m=29 s=42
